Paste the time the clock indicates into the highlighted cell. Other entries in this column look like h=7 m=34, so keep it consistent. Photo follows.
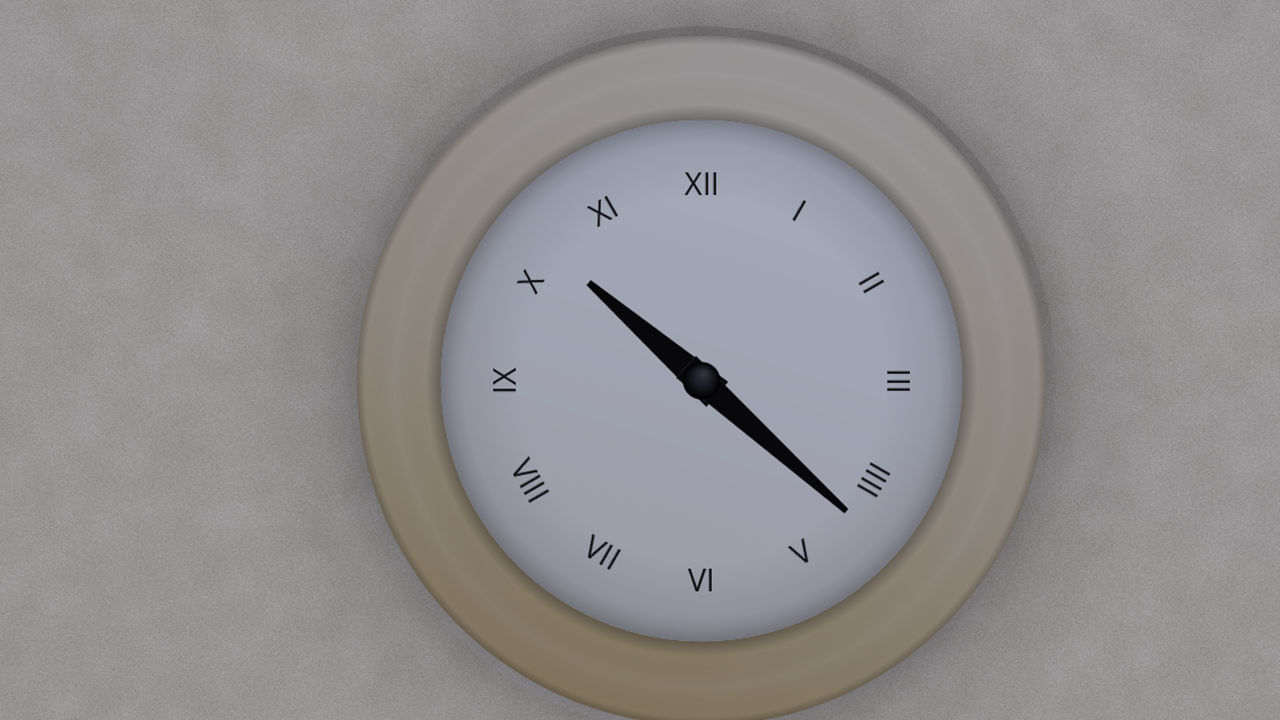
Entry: h=10 m=22
